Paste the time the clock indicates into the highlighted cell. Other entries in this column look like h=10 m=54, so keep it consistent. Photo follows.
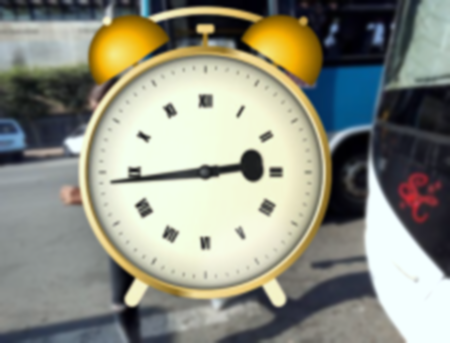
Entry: h=2 m=44
